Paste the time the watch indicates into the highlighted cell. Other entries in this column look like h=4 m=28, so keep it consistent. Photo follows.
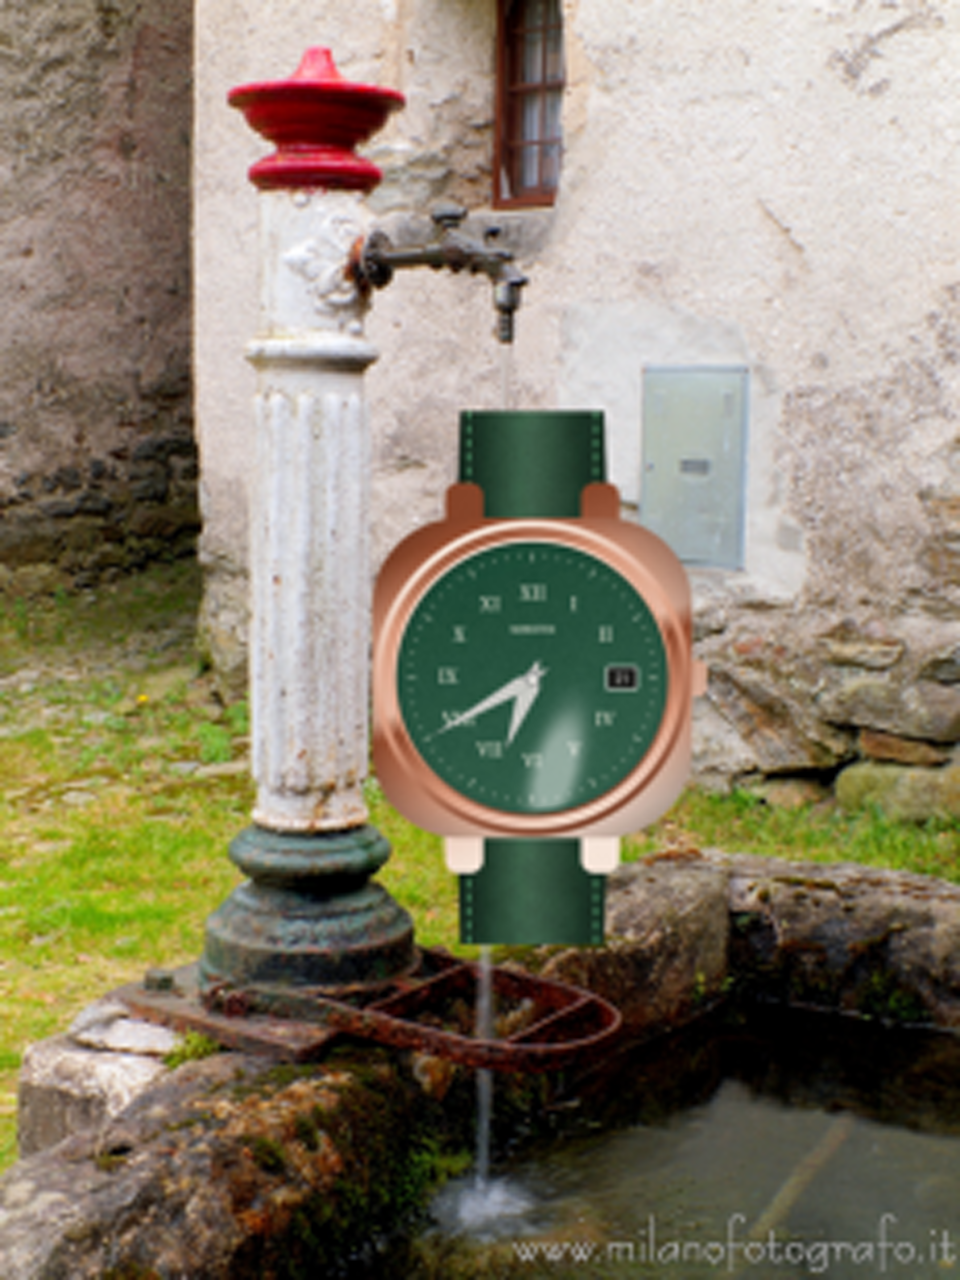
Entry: h=6 m=40
